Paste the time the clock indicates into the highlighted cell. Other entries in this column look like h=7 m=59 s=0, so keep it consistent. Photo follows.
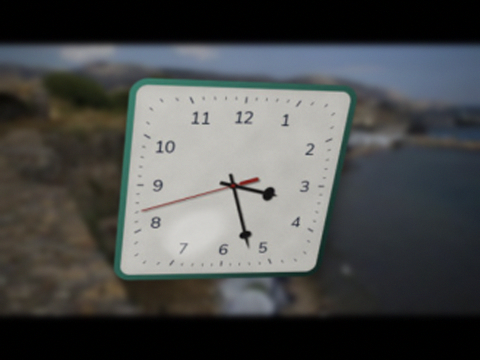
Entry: h=3 m=26 s=42
